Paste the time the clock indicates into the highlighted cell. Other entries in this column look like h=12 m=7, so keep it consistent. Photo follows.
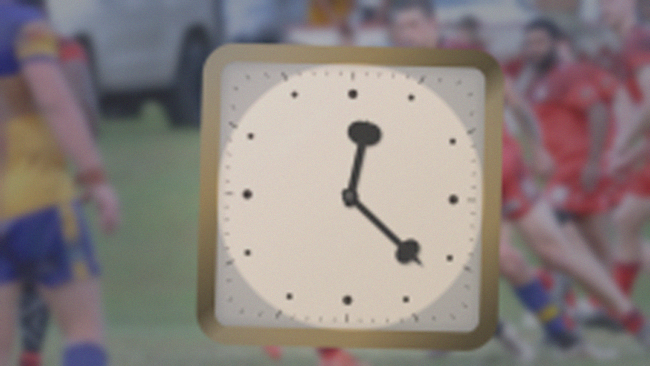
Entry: h=12 m=22
